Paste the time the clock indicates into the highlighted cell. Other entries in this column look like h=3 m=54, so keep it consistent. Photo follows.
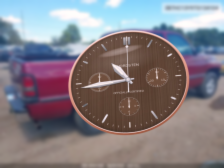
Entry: h=10 m=44
